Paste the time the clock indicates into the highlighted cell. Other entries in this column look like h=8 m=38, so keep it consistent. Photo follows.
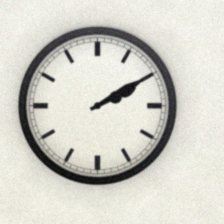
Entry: h=2 m=10
